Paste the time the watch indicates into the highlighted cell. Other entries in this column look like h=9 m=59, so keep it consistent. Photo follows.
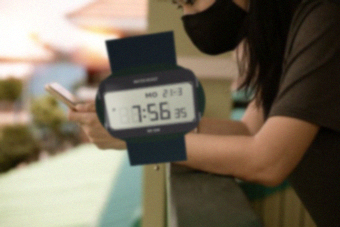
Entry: h=7 m=56
